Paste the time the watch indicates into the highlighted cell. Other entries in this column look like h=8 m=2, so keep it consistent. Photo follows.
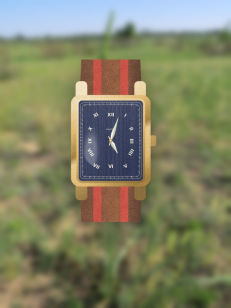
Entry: h=5 m=3
